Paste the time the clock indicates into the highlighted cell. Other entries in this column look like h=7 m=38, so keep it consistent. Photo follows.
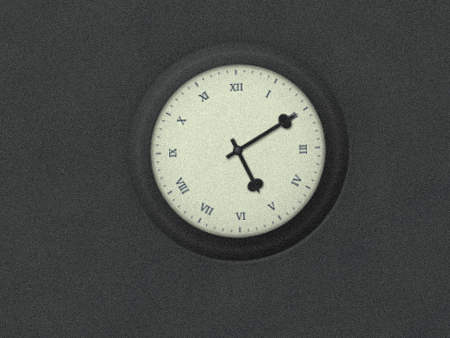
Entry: h=5 m=10
